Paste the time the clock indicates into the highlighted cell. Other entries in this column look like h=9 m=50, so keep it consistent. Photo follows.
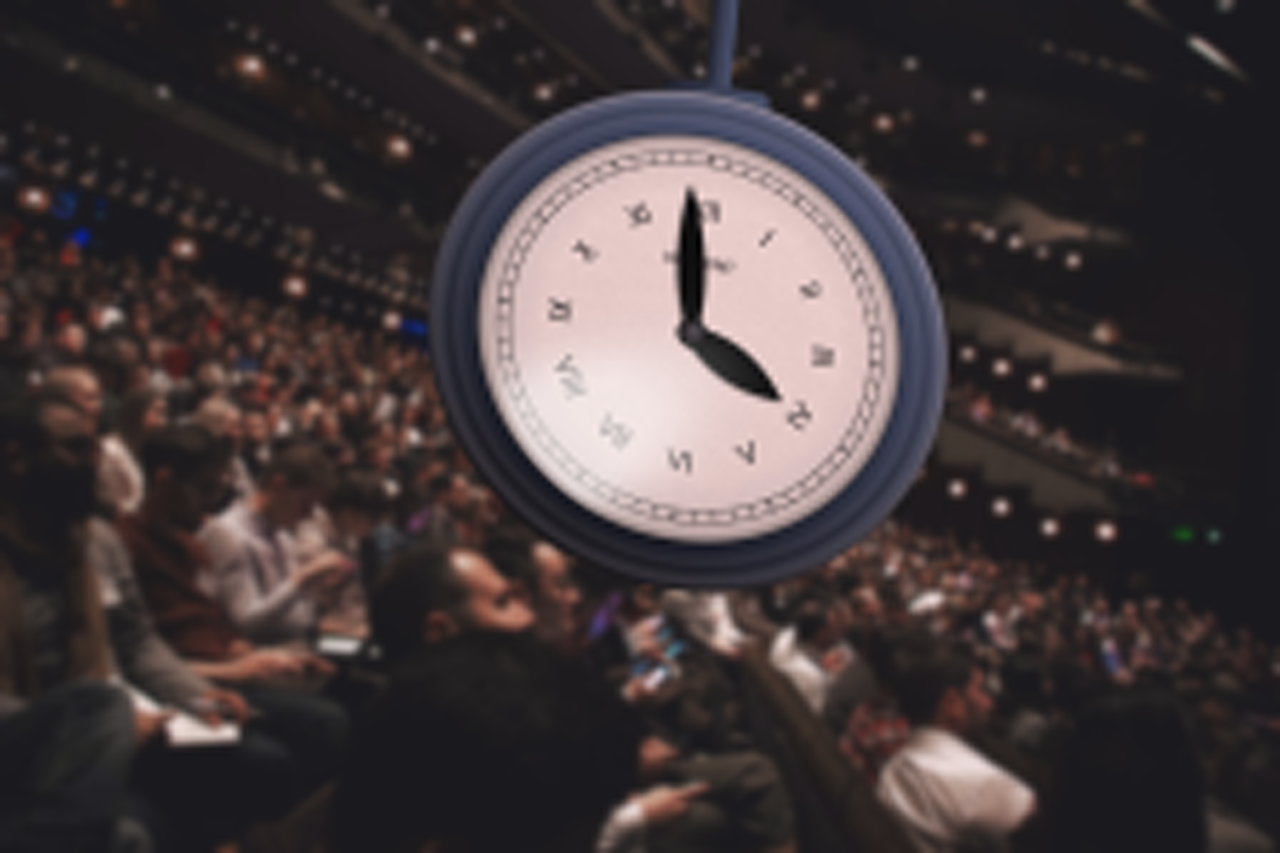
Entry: h=3 m=59
